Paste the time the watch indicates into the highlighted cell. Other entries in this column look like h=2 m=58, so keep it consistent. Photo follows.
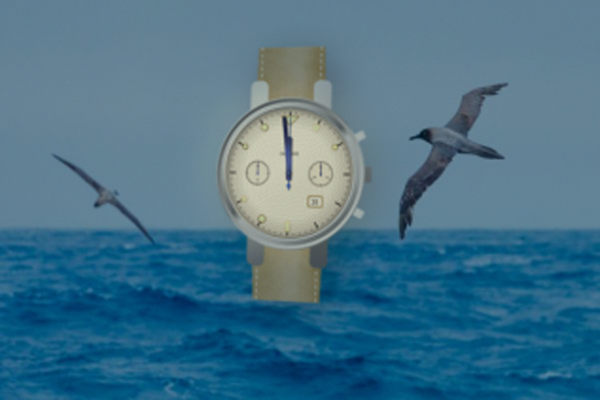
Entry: h=11 m=59
